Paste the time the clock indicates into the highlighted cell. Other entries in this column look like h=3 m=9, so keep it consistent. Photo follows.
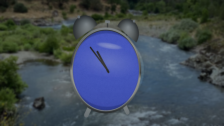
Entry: h=10 m=53
